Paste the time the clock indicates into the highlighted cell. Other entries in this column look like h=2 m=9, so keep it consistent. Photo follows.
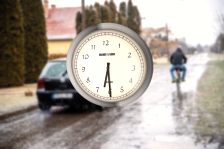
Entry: h=6 m=30
